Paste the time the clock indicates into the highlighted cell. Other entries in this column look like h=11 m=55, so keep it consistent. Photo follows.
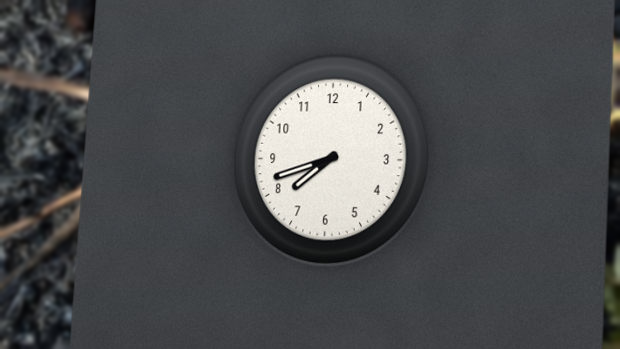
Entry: h=7 m=42
